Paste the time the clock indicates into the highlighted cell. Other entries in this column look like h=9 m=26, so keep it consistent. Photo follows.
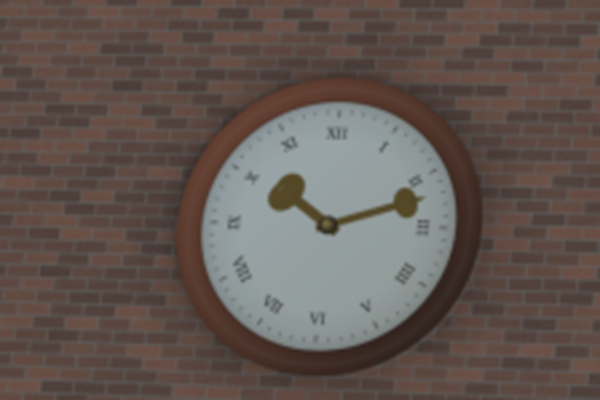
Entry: h=10 m=12
